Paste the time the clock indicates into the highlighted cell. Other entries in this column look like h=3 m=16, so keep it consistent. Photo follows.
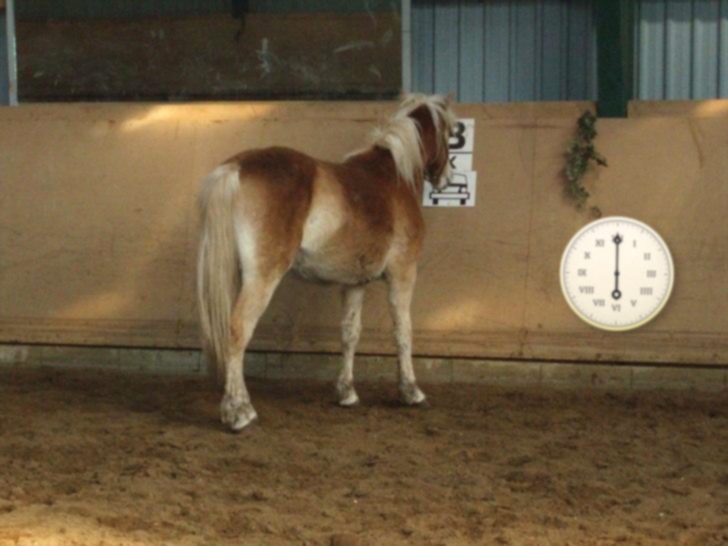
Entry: h=6 m=0
